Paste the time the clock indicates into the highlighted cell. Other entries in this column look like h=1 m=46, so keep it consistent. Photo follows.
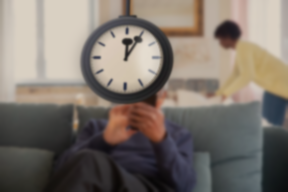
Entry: h=12 m=5
